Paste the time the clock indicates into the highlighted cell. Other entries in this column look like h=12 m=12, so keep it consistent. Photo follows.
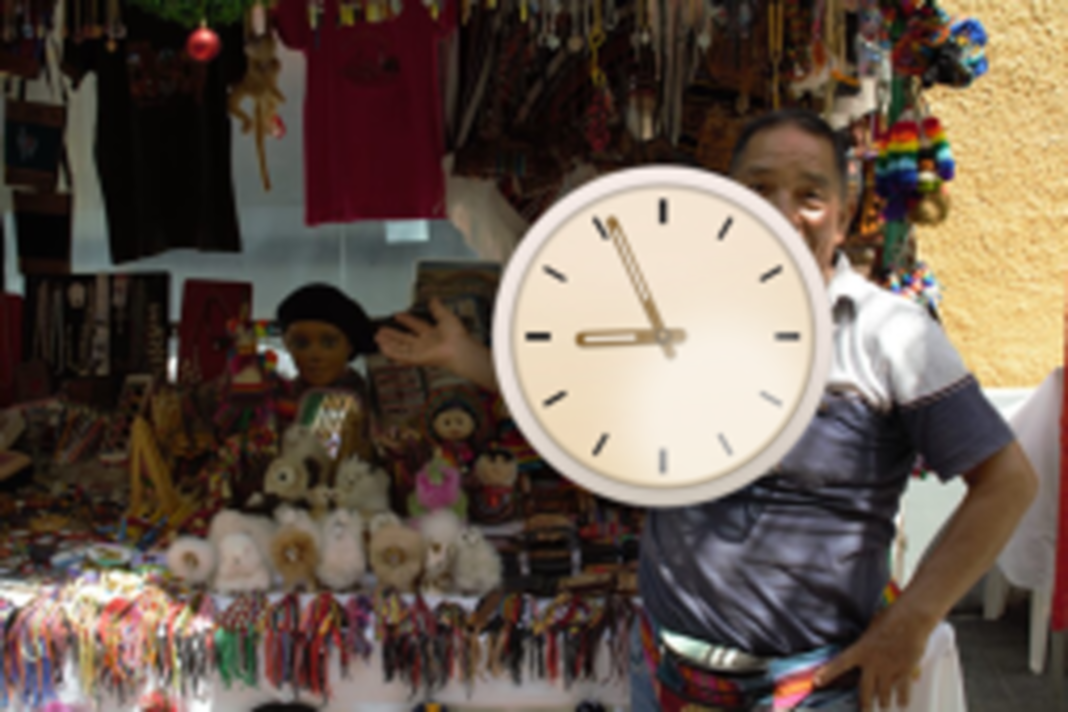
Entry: h=8 m=56
